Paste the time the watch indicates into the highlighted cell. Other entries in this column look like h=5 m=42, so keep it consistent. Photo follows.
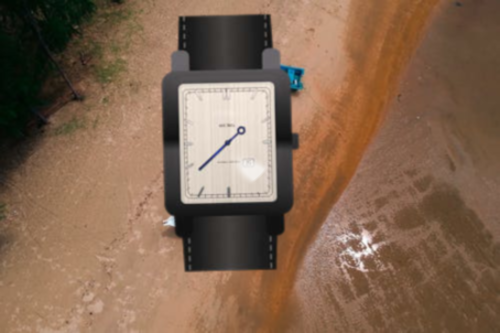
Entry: h=1 m=38
